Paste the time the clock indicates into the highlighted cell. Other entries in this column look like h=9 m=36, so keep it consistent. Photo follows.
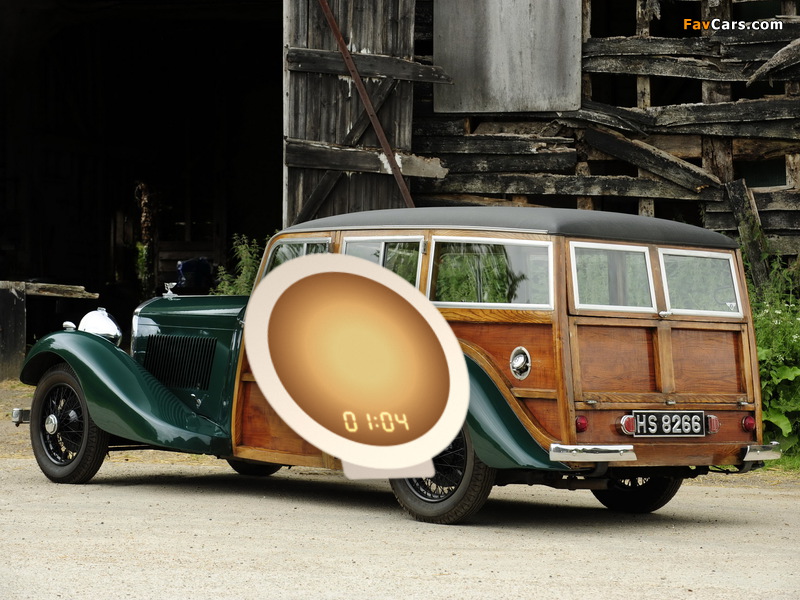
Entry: h=1 m=4
